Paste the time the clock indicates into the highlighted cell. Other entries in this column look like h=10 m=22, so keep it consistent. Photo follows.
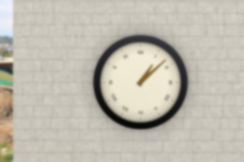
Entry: h=1 m=8
